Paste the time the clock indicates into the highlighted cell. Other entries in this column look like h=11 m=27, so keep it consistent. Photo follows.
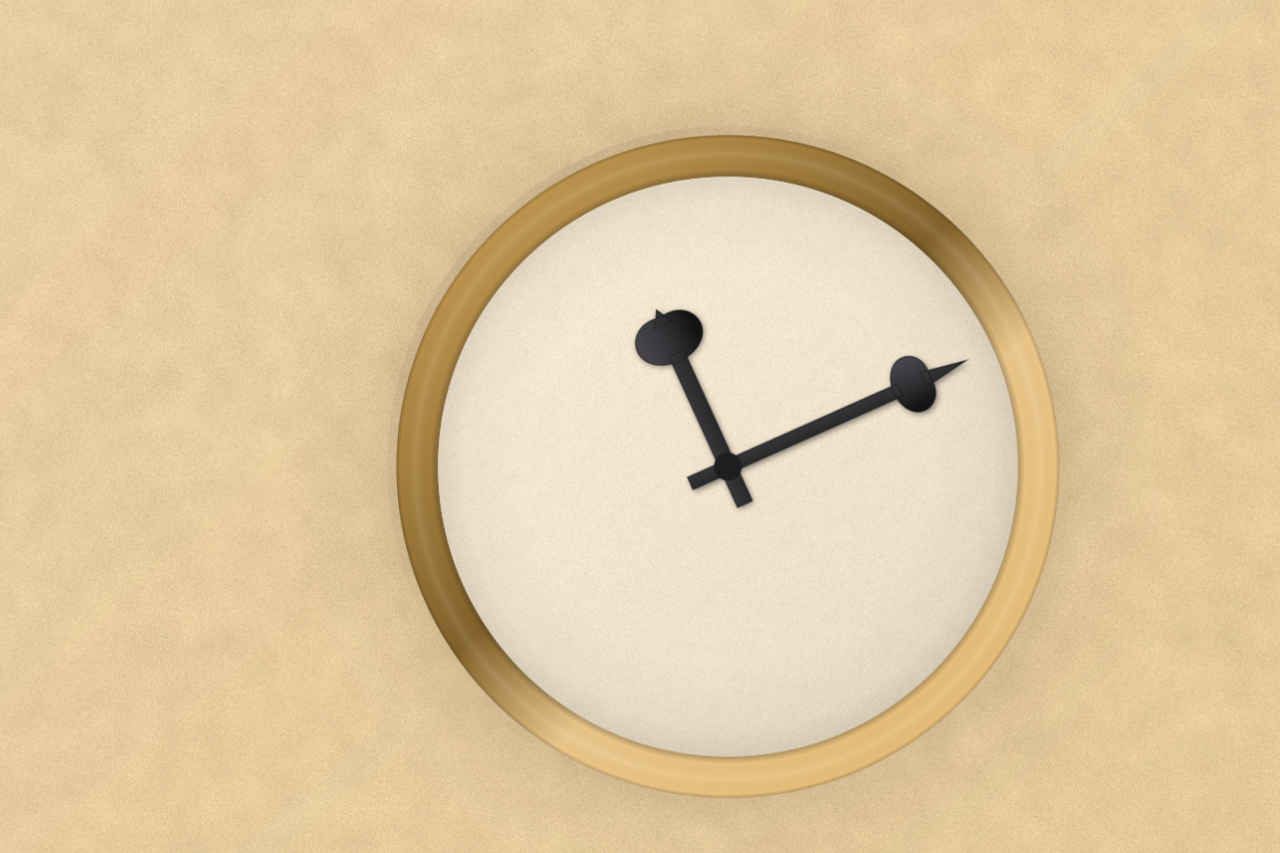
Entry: h=11 m=11
